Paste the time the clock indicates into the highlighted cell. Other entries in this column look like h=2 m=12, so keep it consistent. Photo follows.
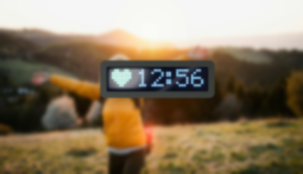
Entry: h=12 m=56
